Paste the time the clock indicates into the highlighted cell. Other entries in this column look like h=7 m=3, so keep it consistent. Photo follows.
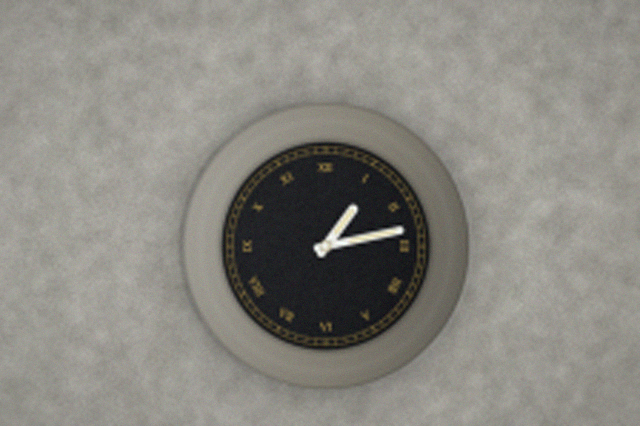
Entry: h=1 m=13
